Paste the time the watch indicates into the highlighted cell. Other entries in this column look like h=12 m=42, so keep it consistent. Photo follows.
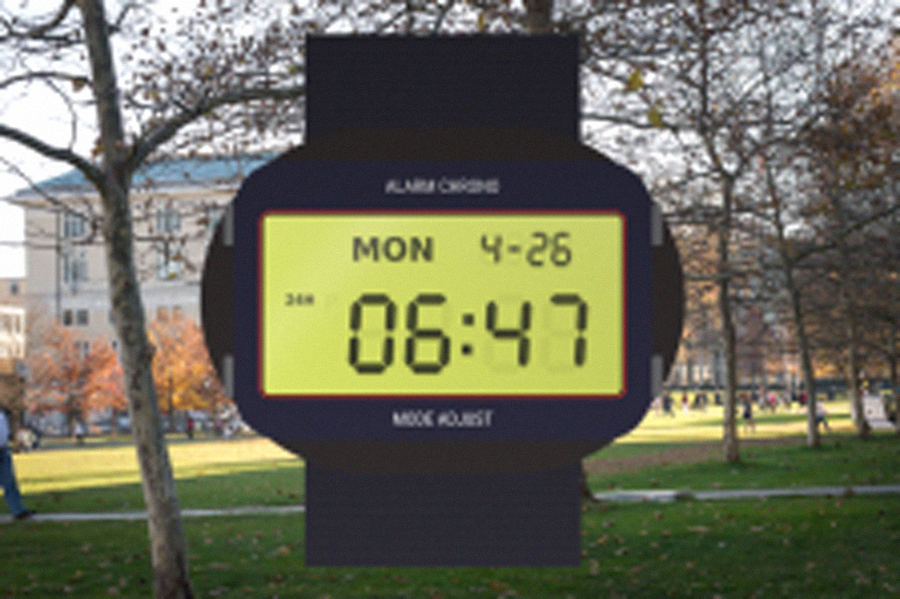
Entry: h=6 m=47
